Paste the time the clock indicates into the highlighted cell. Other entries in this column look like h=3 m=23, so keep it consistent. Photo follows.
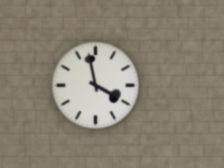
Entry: h=3 m=58
